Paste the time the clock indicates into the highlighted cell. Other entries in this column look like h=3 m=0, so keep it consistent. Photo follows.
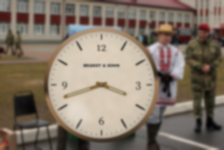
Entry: h=3 m=42
